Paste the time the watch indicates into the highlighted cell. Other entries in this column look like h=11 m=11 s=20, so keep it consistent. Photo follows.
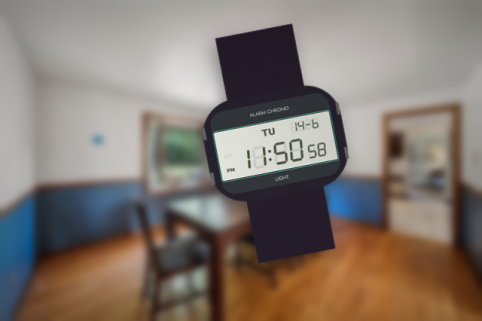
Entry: h=11 m=50 s=58
